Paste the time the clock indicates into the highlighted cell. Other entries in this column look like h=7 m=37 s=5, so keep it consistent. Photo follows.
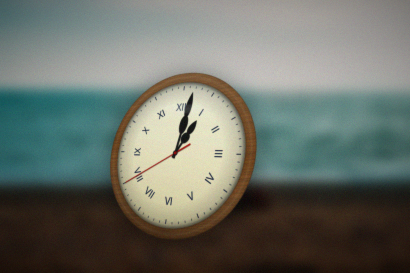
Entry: h=1 m=1 s=40
